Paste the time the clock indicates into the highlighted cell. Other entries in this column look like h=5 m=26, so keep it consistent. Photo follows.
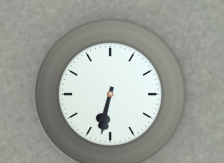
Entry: h=6 m=32
